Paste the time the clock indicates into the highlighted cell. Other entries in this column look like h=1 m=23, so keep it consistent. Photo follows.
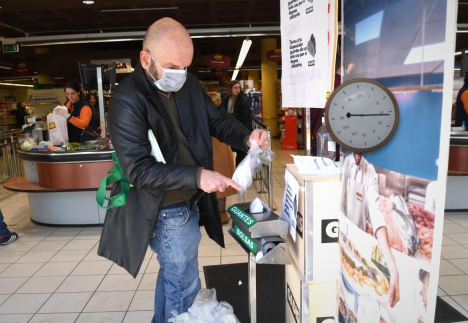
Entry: h=9 m=16
